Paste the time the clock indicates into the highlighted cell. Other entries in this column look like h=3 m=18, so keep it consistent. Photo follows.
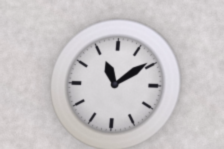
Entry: h=11 m=9
